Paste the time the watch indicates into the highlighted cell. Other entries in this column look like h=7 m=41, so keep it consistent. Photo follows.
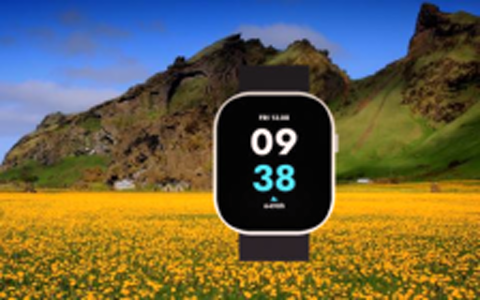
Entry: h=9 m=38
